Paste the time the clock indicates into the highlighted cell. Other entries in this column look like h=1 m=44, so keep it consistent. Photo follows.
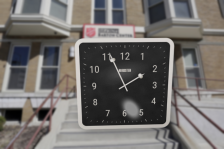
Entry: h=1 m=56
